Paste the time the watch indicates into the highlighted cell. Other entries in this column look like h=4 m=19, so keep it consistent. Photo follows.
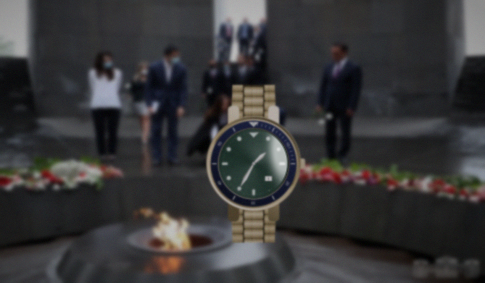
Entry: h=1 m=35
